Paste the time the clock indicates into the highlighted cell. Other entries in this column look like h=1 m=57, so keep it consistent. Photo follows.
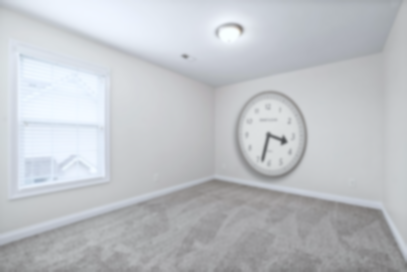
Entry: h=3 m=33
